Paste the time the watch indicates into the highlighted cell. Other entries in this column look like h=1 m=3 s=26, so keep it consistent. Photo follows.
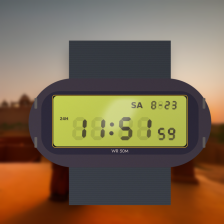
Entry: h=11 m=51 s=59
